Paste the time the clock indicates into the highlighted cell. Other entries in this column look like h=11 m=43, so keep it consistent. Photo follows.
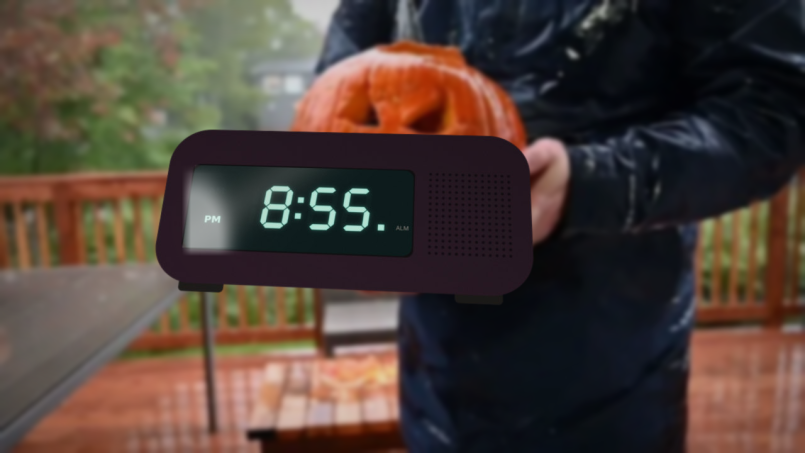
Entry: h=8 m=55
